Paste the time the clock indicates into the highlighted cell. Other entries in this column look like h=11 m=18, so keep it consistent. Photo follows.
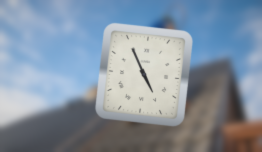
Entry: h=4 m=55
